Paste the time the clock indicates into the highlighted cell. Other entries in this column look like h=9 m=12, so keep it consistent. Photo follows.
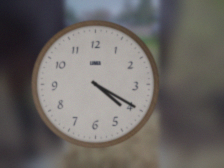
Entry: h=4 m=20
